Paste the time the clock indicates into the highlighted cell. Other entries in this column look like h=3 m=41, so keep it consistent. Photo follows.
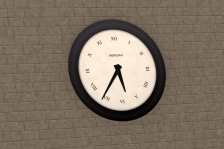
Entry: h=5 m=36
